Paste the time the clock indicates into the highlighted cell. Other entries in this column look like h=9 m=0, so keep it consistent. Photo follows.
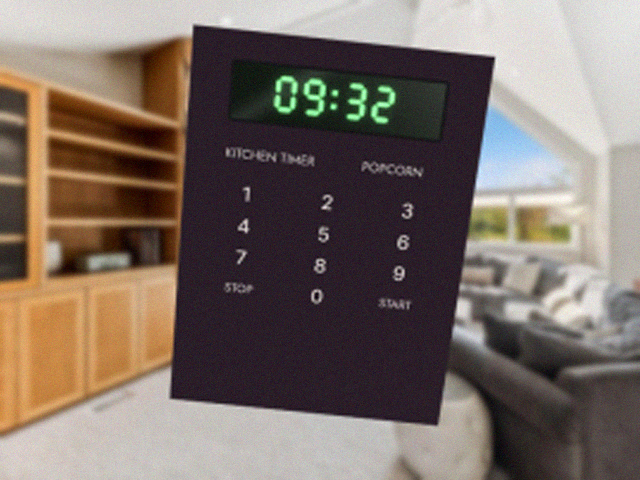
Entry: h=9 m=32
